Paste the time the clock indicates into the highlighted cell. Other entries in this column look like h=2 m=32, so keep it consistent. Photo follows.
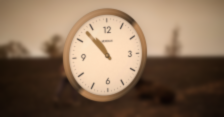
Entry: h=10 m=53
